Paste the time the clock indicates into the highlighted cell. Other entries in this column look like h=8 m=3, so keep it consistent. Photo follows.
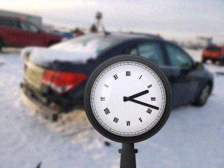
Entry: h=2 m=18
